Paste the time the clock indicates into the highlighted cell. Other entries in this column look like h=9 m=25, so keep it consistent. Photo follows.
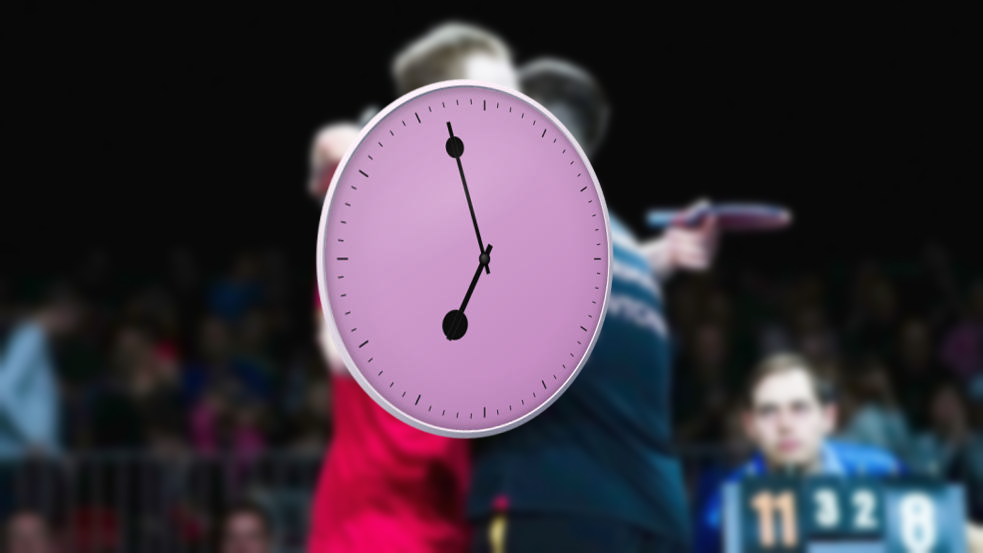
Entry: h=6 m=57
